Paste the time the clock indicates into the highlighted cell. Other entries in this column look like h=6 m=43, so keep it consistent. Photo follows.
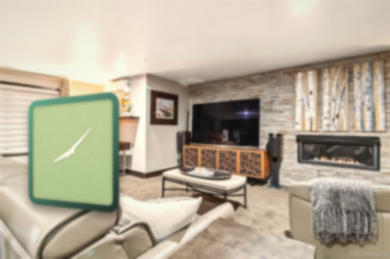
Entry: h=8 m=8
